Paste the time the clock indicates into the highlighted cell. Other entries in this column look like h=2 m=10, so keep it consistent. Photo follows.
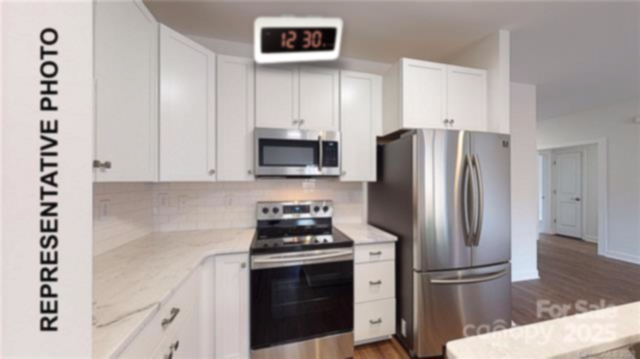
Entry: h=12 m=30
